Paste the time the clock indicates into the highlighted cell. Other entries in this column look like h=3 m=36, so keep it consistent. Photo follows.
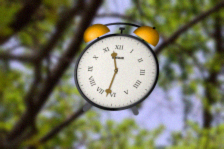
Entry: h=11 m=32
